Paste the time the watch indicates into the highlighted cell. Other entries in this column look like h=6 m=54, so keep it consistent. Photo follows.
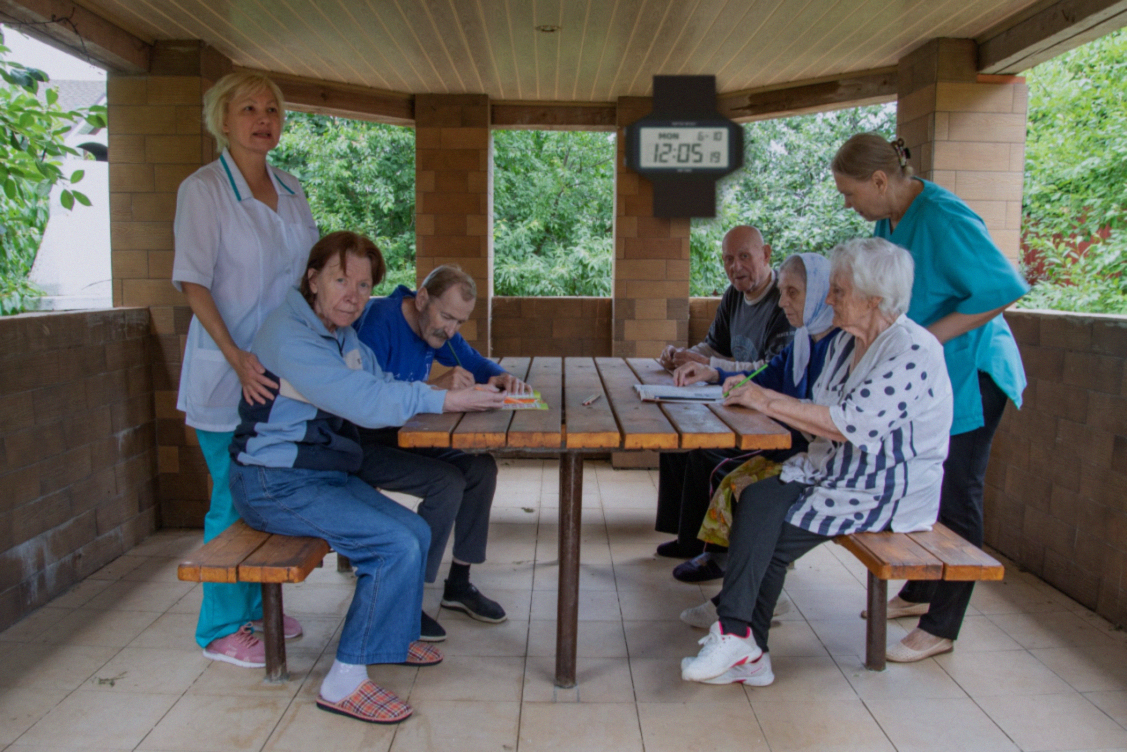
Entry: h=12 m=5
